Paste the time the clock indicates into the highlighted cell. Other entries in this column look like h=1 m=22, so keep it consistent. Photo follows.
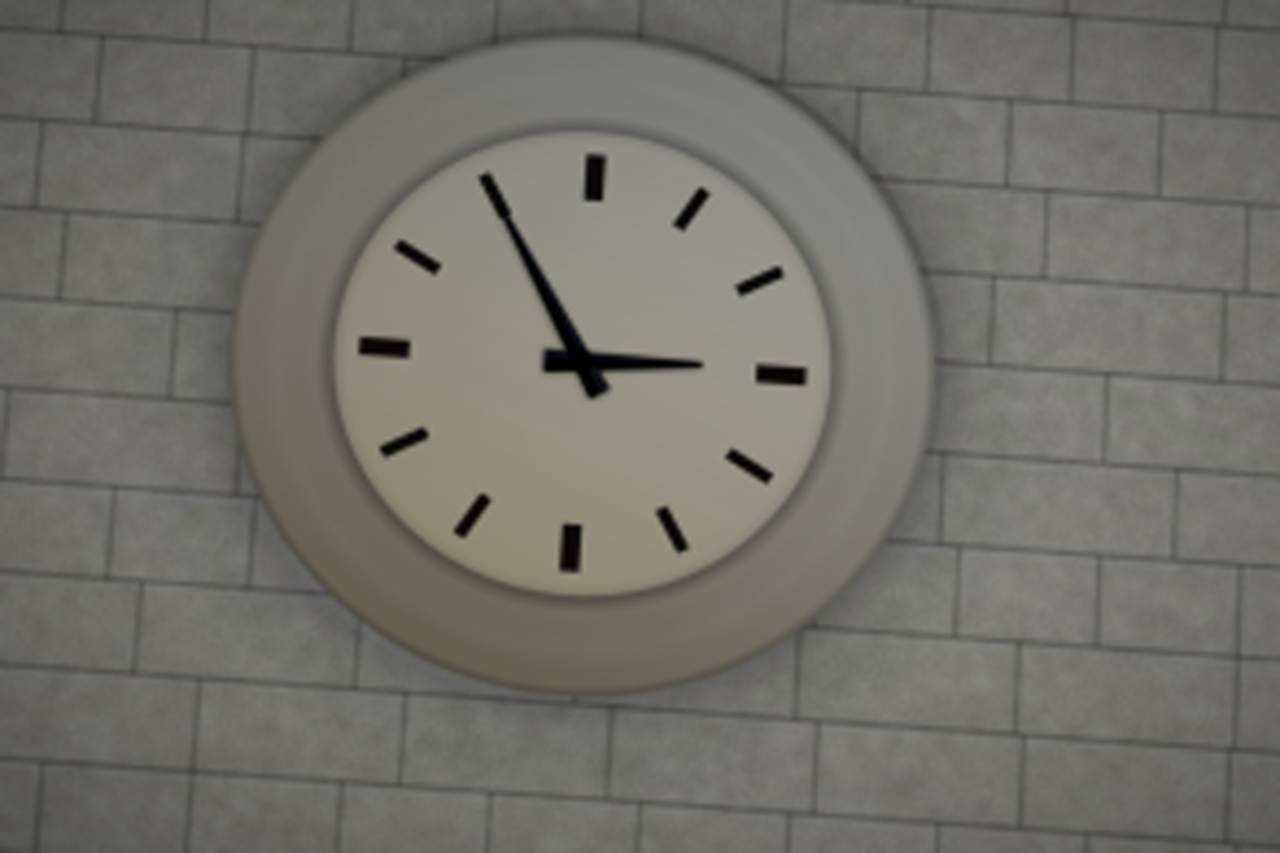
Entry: h=2 m=55
